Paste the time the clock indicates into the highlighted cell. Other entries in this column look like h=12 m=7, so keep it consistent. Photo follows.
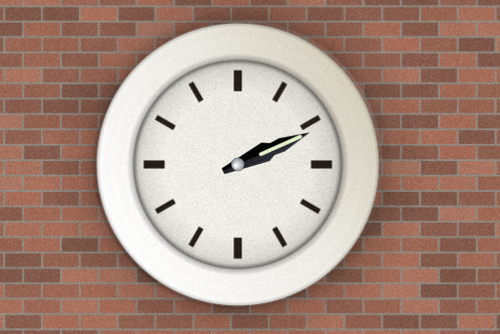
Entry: h=2 m=11
